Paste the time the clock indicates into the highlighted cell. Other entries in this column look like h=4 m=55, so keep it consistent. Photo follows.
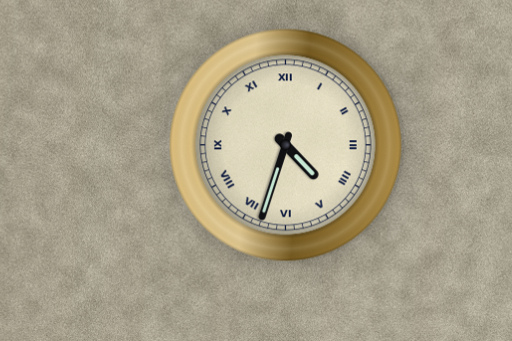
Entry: h=4 m=33
